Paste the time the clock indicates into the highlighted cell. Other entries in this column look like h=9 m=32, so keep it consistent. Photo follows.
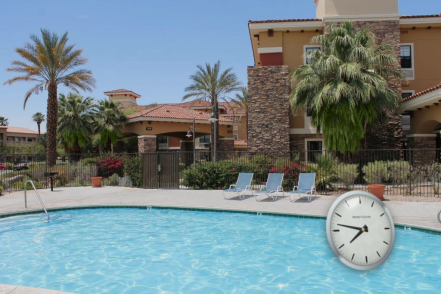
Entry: h=7 m=47
